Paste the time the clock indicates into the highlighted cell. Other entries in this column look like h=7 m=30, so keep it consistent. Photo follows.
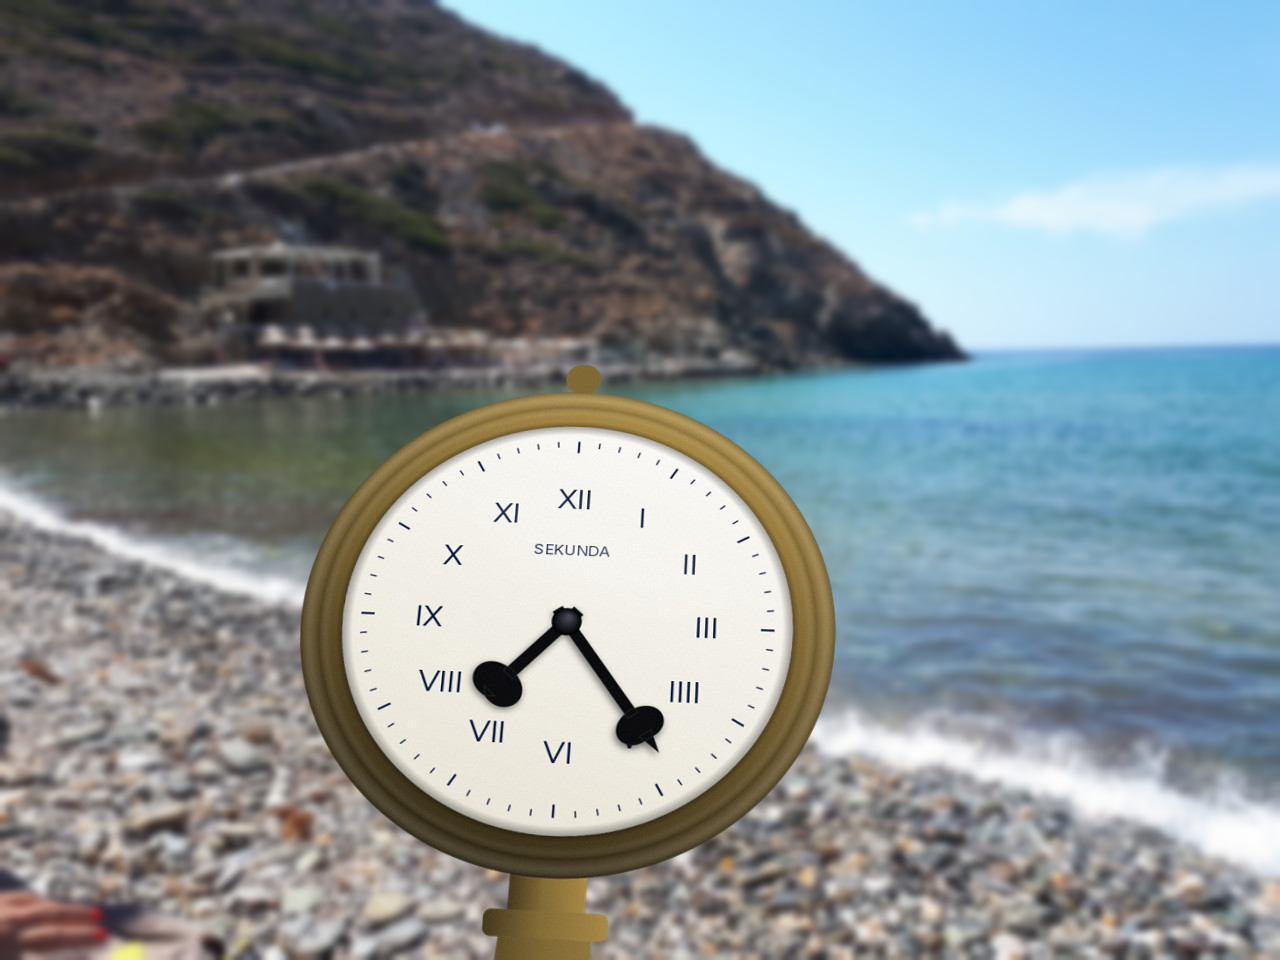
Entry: h=7 m=24
